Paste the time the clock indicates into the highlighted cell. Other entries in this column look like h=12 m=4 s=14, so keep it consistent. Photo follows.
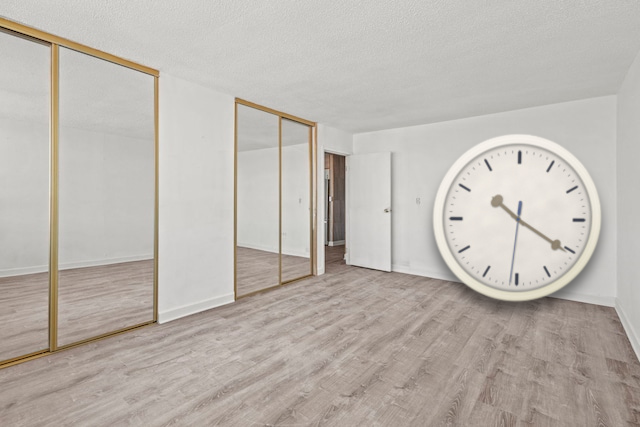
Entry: h=10 m=20 s=31
